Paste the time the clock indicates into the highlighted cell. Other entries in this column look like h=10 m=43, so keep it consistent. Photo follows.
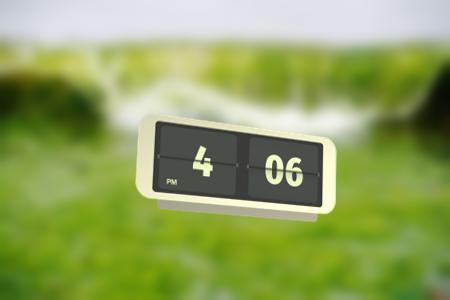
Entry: h=4 m=6
